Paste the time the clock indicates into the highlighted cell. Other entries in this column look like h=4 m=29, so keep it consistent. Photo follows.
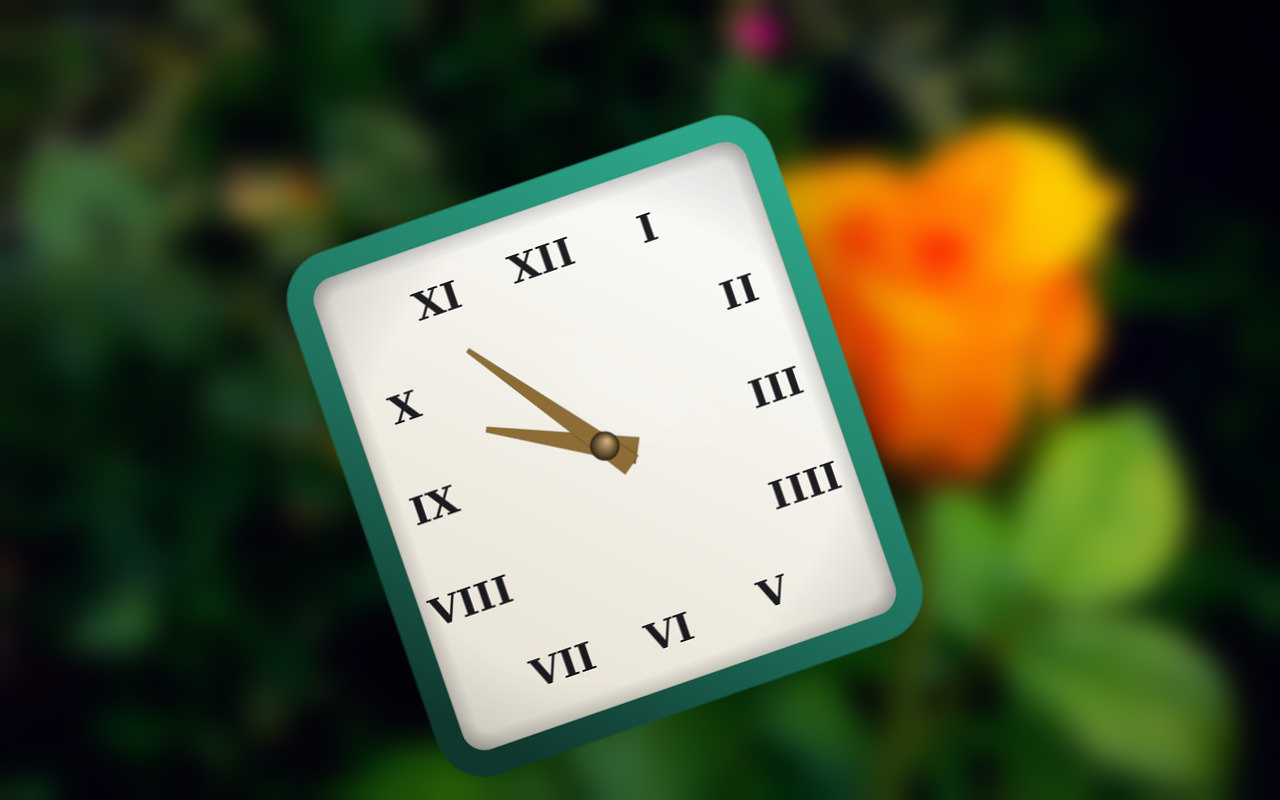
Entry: h=9 m=54
